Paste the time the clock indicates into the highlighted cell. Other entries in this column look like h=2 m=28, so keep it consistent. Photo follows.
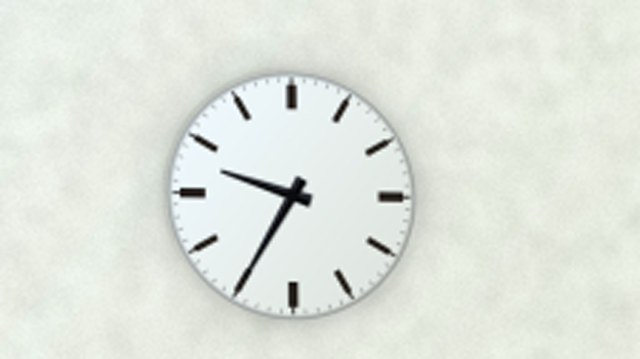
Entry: h=9 m=35
